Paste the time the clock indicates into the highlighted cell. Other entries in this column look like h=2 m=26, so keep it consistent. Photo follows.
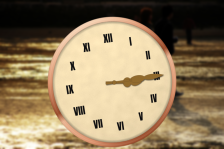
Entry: h=3 m=15
